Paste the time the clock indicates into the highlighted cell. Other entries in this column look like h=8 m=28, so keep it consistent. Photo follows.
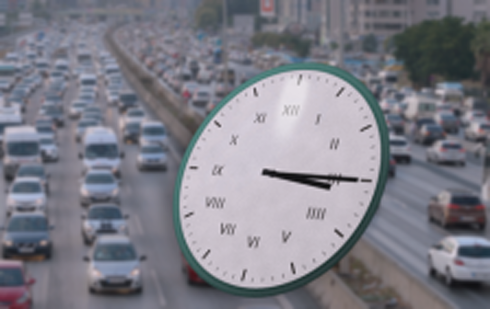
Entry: h=3 m=15
